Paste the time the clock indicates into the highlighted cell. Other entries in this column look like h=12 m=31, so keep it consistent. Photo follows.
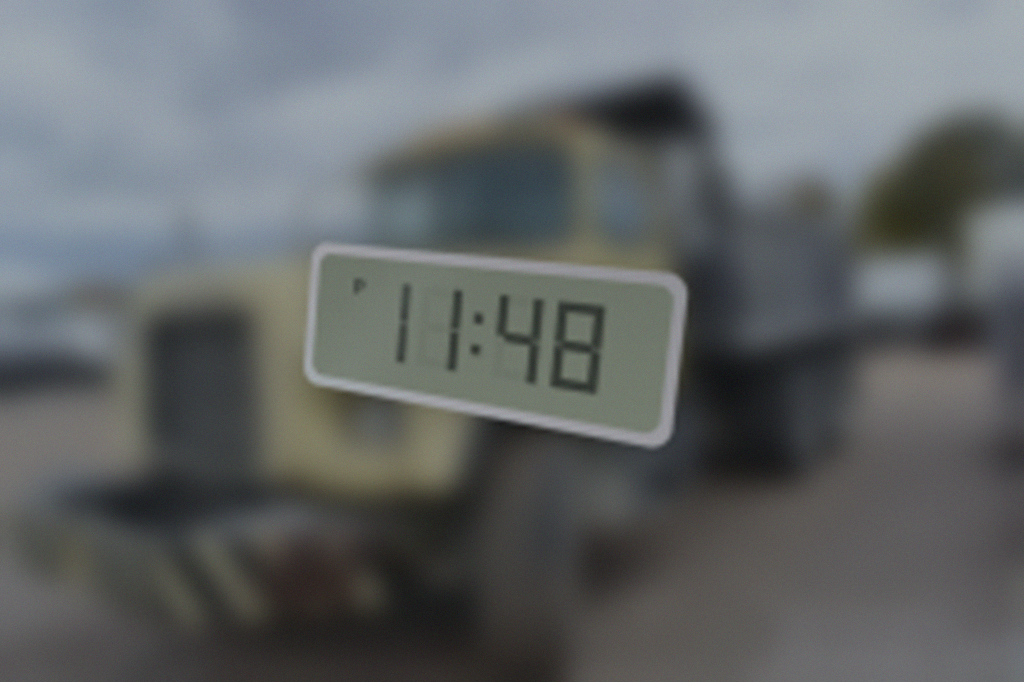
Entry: h=11 m=48
